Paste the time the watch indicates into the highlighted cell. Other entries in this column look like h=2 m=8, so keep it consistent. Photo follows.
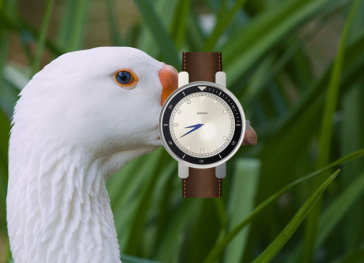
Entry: h=8 m=40
